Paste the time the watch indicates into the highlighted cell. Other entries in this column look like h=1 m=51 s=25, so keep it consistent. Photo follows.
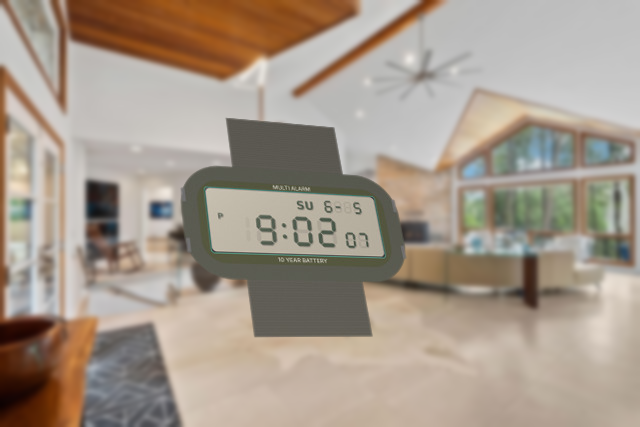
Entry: h=9 m=2 s=7
